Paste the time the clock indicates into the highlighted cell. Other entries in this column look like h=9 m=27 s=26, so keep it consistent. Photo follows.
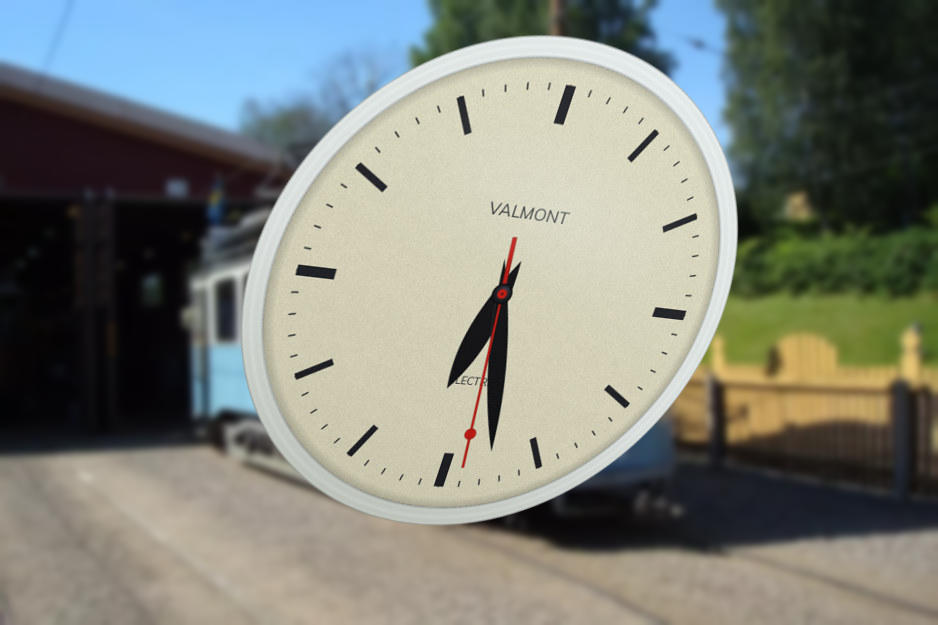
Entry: h=6 m=27 s=29
